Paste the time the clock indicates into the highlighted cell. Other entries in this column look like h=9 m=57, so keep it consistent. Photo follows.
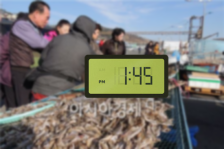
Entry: h=1 m=45
